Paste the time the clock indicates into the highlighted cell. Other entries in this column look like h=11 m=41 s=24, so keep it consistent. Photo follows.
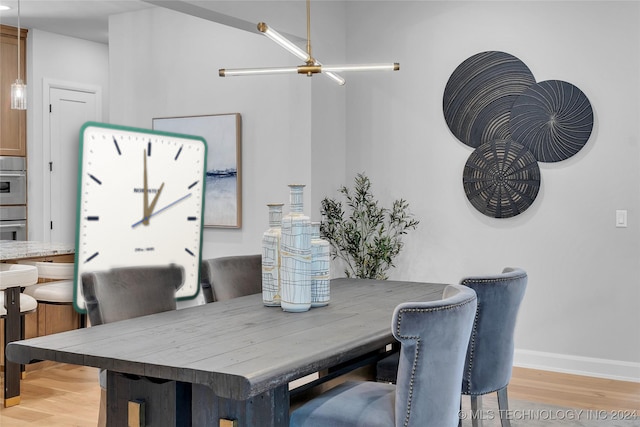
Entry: h=12 m=59 s=11
